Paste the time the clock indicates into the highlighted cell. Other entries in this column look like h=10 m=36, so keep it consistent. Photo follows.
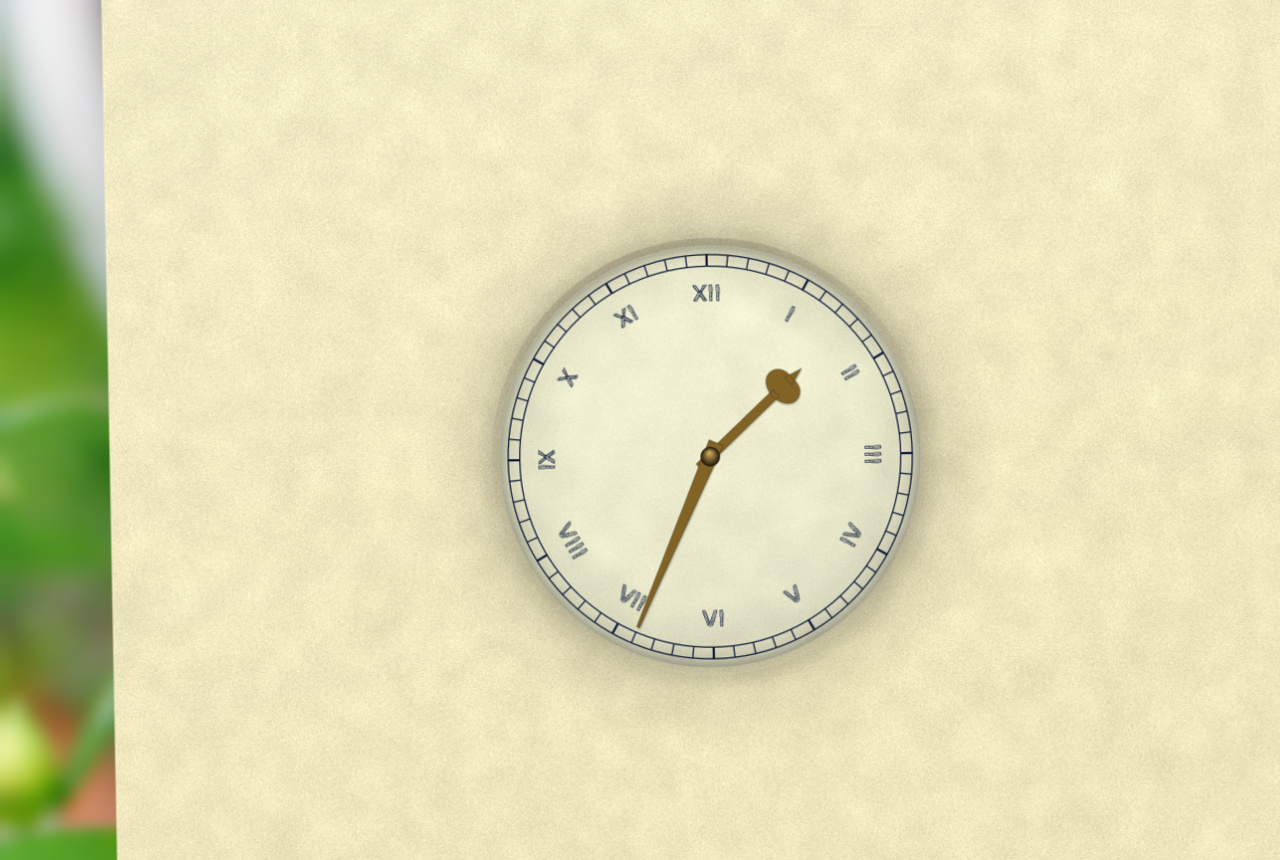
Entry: h=1 m=34
